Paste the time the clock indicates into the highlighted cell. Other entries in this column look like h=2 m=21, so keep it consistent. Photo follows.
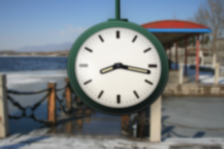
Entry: h=8 m=17
